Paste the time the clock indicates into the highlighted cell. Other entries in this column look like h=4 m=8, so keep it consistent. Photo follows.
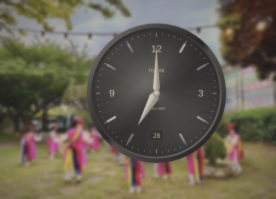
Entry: h=7 m=0
